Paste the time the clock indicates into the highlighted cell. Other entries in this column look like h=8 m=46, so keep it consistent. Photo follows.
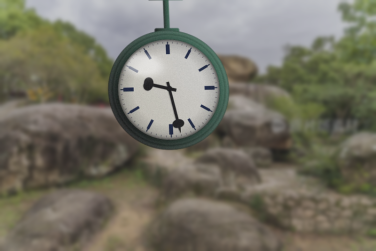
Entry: h=9 m=28
